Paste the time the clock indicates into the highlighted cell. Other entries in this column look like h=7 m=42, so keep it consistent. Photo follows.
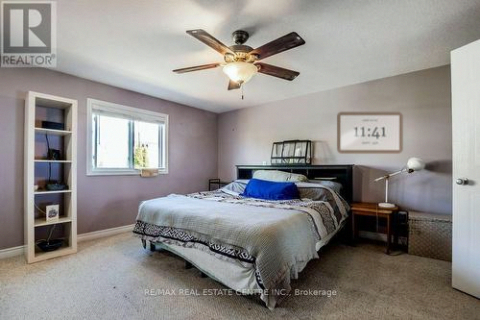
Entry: h=11 m=41
